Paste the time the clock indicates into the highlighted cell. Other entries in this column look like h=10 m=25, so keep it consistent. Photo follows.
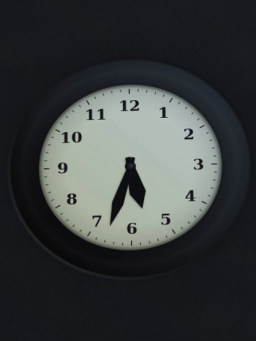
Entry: h=5 m=33
